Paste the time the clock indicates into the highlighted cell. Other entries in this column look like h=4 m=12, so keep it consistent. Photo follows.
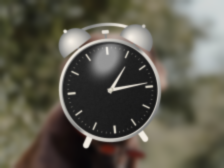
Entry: h=1 m=14
